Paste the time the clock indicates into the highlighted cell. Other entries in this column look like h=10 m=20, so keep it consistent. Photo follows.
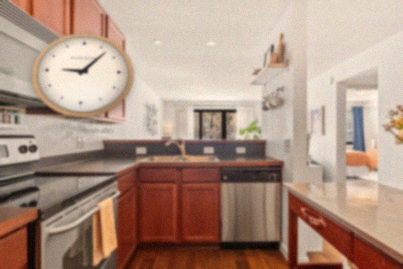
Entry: h=9 m=7
